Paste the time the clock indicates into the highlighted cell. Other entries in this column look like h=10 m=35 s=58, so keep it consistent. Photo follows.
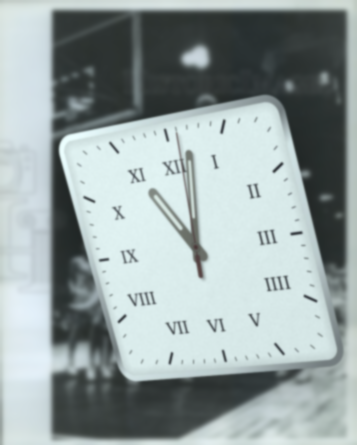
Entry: h=11 m=2 s=1
